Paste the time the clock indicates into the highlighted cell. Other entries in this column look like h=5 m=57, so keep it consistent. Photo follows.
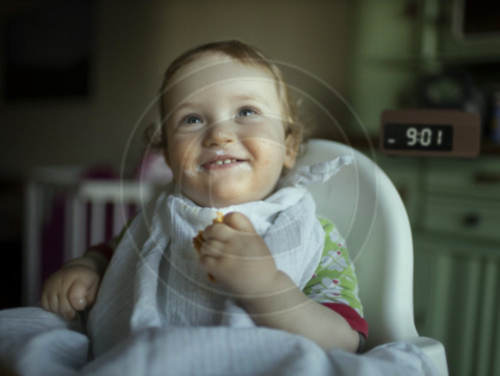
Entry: h=9 m=1
